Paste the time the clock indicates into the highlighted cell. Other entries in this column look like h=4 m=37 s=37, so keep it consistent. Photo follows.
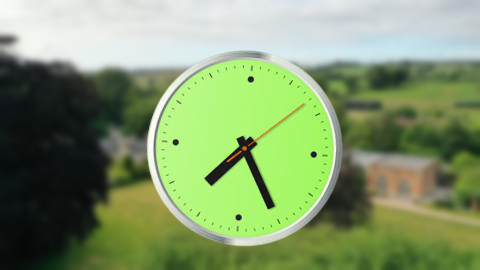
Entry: h=7 m=25 s=8
